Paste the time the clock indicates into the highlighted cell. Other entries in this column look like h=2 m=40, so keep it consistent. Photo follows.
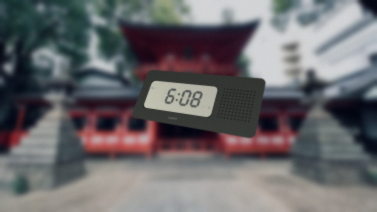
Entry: h=6 m=8
